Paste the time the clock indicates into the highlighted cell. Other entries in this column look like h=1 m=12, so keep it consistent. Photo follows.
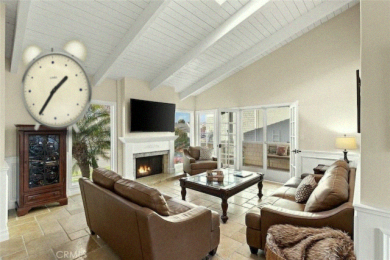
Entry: h=1 m=36
